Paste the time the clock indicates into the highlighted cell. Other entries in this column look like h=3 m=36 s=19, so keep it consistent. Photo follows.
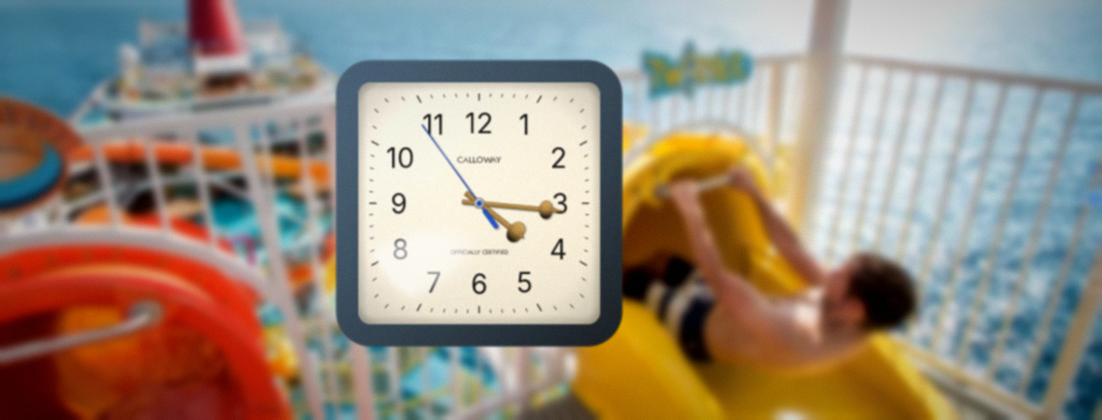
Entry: h=4 m=15 s=54
